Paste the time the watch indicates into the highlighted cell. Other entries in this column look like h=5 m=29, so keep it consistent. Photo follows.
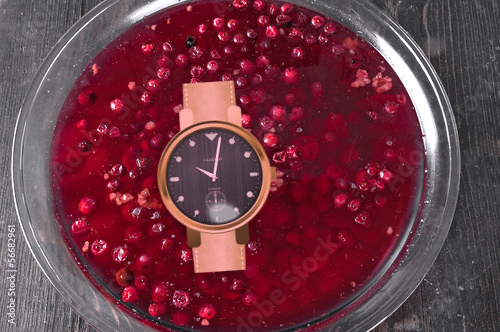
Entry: h=10 m=2
